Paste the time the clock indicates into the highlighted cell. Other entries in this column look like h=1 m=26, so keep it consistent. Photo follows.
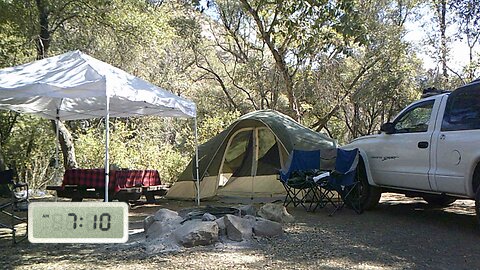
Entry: h=7 m=10
